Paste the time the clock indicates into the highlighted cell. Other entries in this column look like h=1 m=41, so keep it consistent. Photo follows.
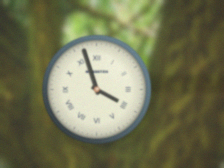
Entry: h=3 m=57
